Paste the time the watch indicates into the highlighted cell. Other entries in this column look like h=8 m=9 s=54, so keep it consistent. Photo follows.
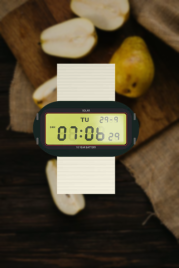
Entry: h=7 m=6 s=29
